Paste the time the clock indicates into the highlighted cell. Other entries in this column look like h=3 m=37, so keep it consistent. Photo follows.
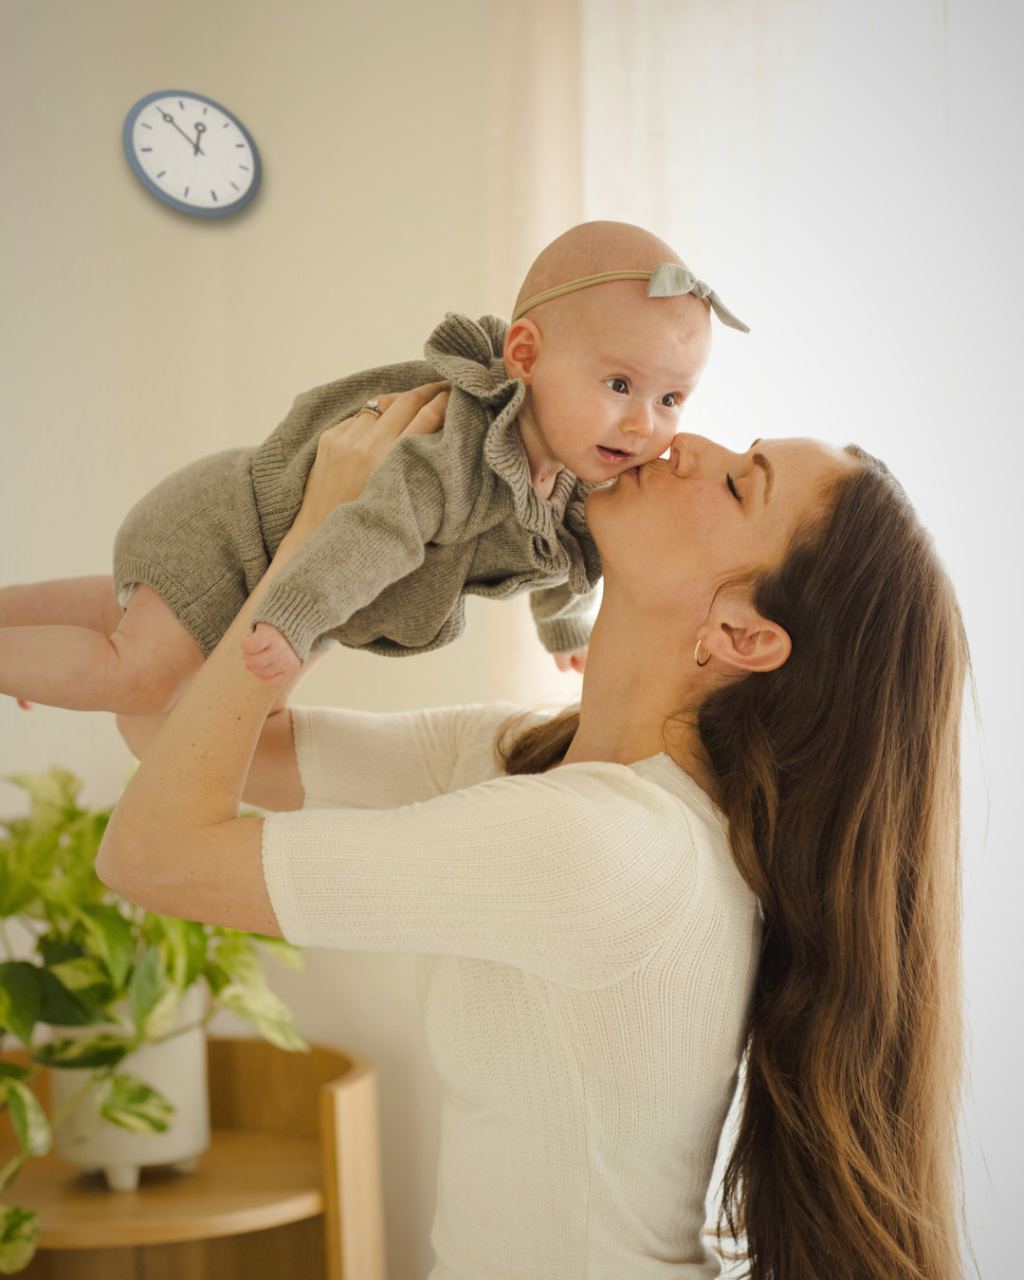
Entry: h=12 m=55
